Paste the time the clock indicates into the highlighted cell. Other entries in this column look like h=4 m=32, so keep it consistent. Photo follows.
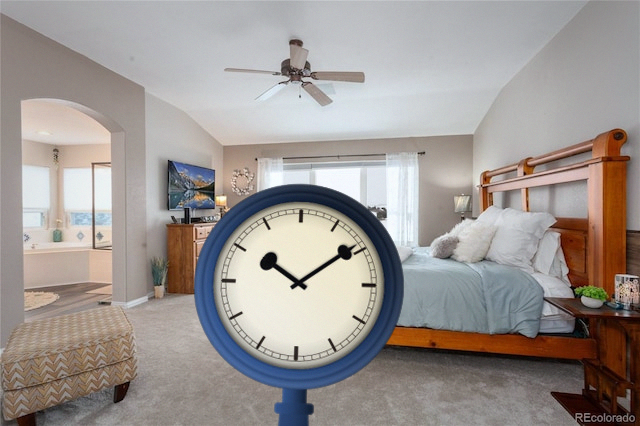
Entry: h=10 m=9
